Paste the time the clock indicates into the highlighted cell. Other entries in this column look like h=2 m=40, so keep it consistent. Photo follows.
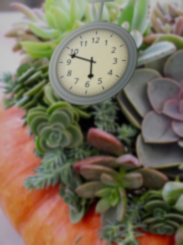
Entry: h=5 m=48
